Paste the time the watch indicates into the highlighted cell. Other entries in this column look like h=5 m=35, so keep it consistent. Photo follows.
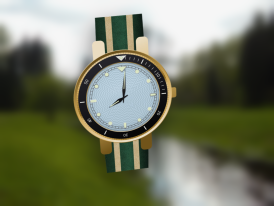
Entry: h=8 m=1
